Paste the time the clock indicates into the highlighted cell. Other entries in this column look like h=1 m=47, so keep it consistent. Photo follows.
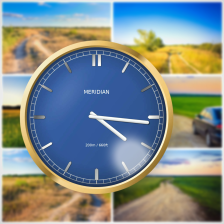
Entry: h=4 m=16
